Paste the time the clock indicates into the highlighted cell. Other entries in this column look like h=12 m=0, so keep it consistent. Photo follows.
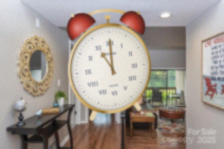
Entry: h=11 m=0
